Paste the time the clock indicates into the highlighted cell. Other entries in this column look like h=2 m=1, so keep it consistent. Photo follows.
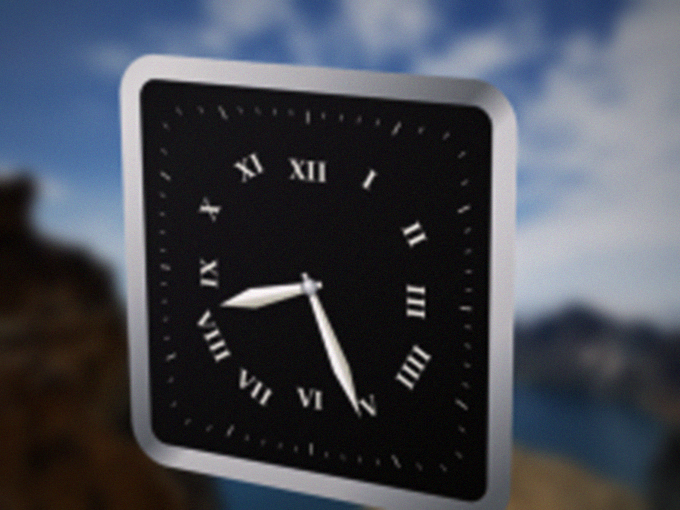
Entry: h=8 m=26
